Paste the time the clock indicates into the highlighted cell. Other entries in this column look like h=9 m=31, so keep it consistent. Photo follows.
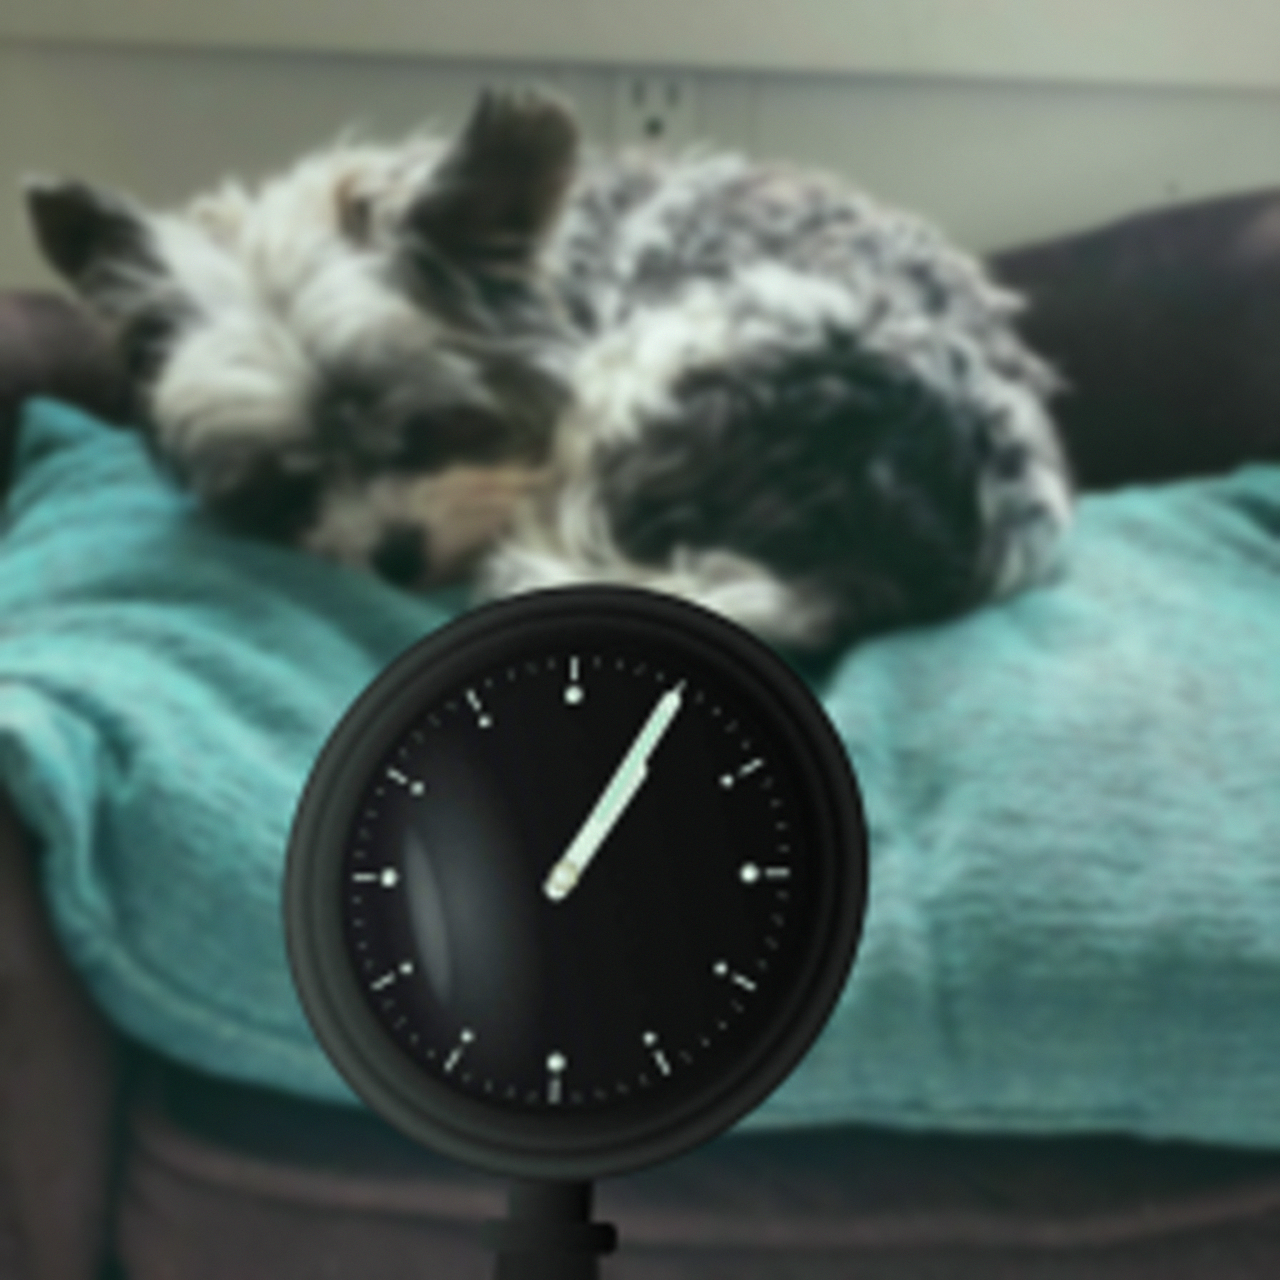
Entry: h=1 m=5
